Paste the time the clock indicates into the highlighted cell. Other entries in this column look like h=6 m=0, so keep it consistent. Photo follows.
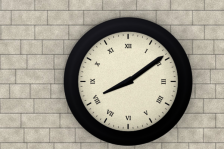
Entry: h=8 m=9
